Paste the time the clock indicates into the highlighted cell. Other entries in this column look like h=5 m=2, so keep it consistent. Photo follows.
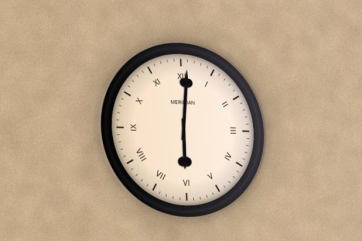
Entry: h=6 m=1
